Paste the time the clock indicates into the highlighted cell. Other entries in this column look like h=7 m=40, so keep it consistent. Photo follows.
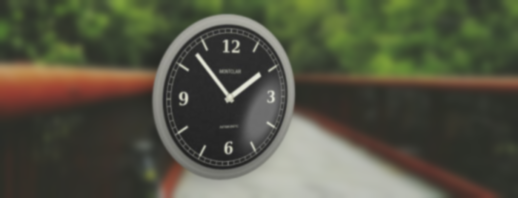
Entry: h=1 m=53
